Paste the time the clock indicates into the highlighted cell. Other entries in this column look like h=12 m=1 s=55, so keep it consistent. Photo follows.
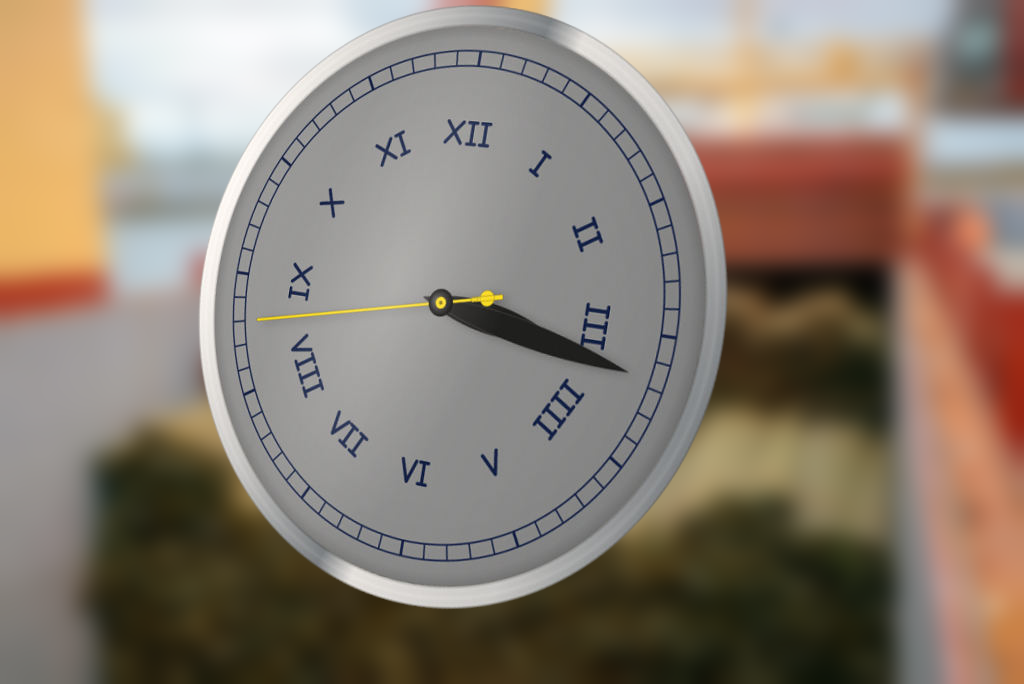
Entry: h=3 m=16 s=43
